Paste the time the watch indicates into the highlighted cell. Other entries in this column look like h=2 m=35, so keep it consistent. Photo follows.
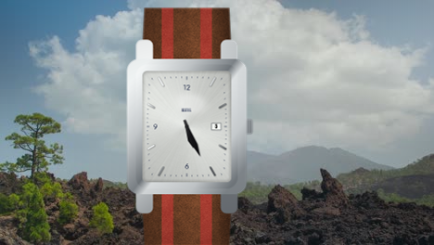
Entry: h=5 m=26
